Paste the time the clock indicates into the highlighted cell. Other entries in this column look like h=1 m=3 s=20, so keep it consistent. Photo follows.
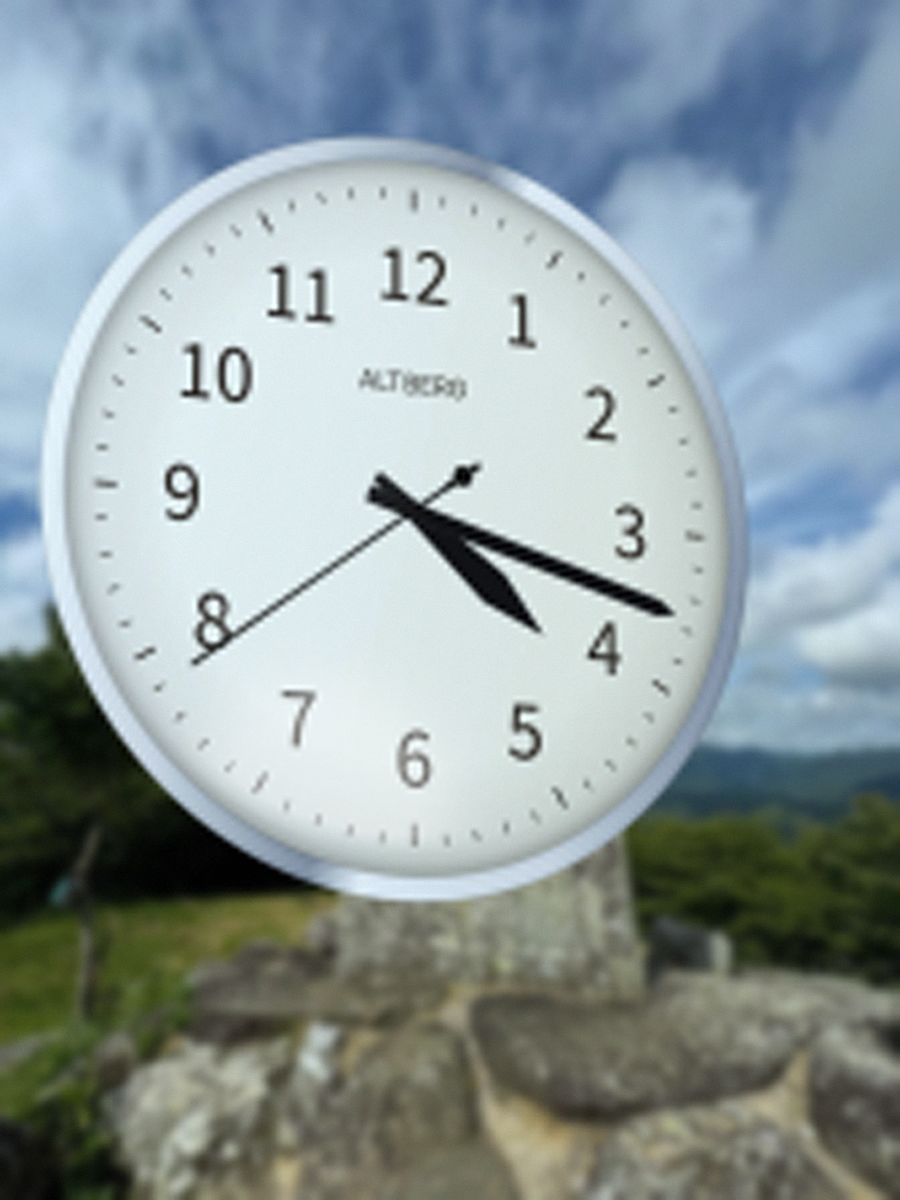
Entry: h=4 m=17 s=39
